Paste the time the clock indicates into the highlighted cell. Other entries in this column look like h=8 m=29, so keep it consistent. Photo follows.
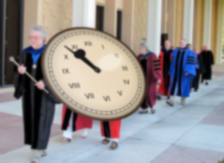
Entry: h=10 m=53
